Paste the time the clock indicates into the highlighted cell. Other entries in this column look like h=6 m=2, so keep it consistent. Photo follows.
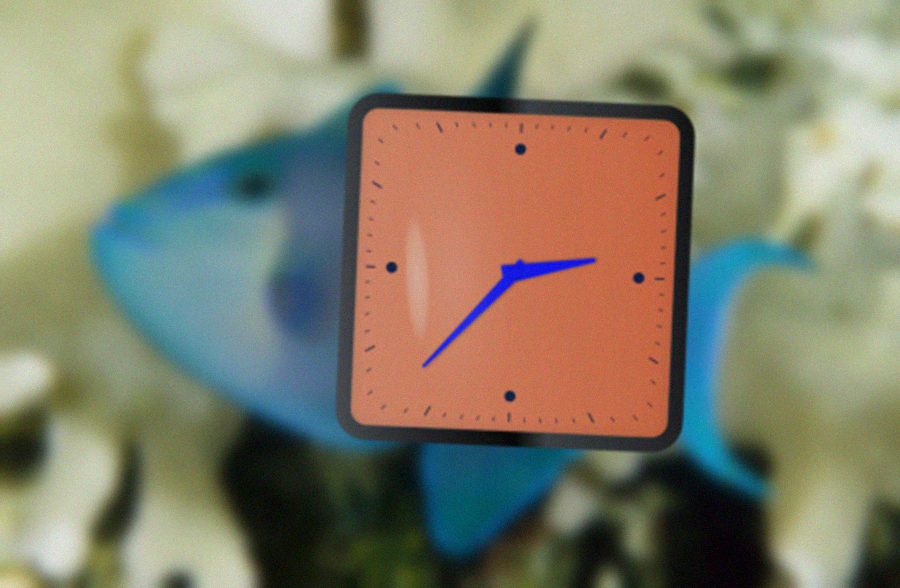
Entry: h=2 m=37
